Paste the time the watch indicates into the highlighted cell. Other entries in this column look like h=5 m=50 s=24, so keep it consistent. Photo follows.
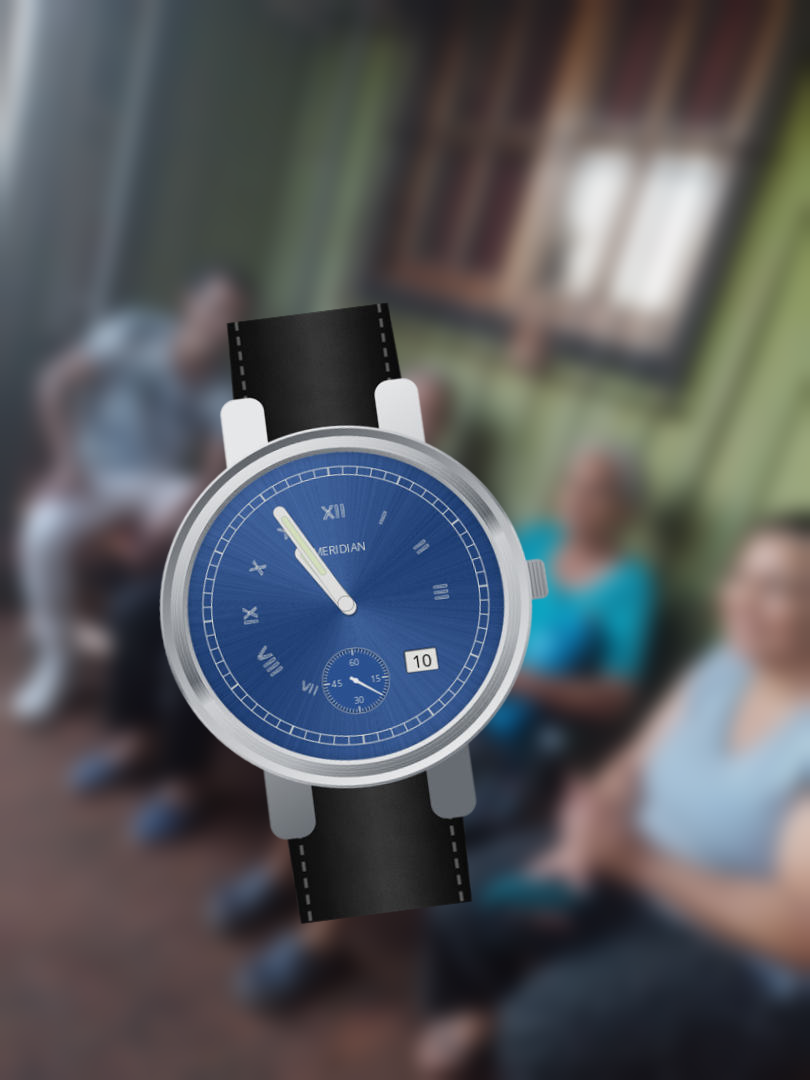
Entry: h=10 m=55 s=21
